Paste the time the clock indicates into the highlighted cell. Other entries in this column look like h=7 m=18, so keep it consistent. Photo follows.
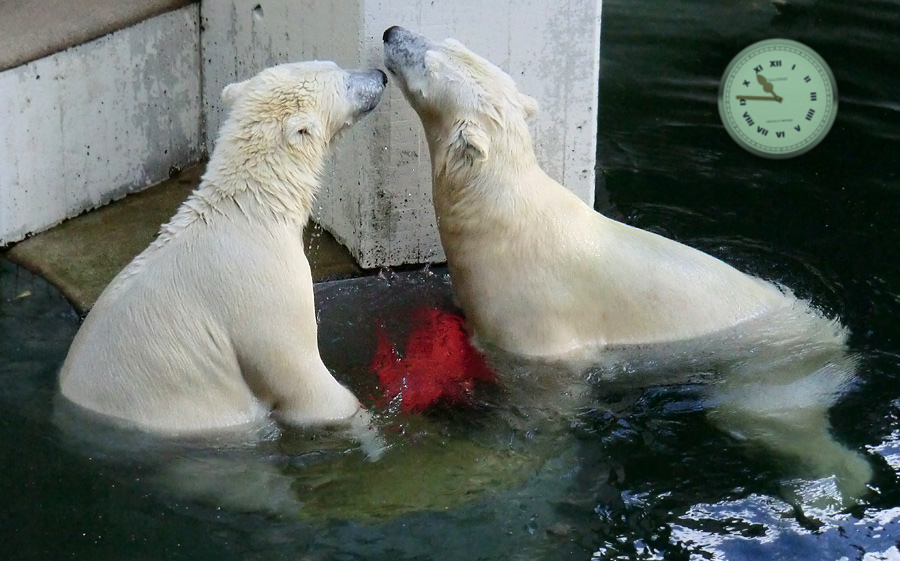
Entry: h=10 m=46
